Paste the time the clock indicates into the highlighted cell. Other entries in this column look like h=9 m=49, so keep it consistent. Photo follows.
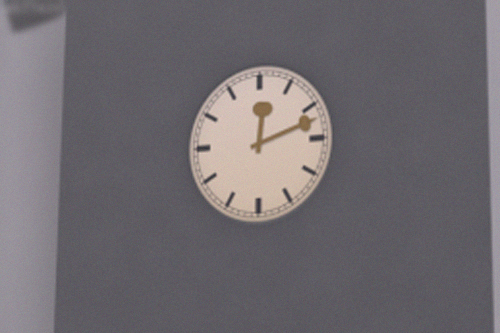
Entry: h=12 m=12
